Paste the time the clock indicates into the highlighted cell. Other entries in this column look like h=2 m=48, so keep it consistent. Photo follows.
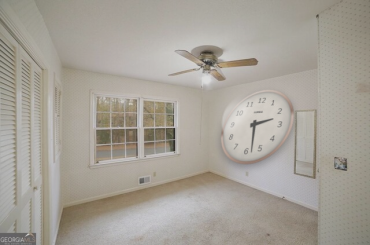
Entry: h=2 m=28
